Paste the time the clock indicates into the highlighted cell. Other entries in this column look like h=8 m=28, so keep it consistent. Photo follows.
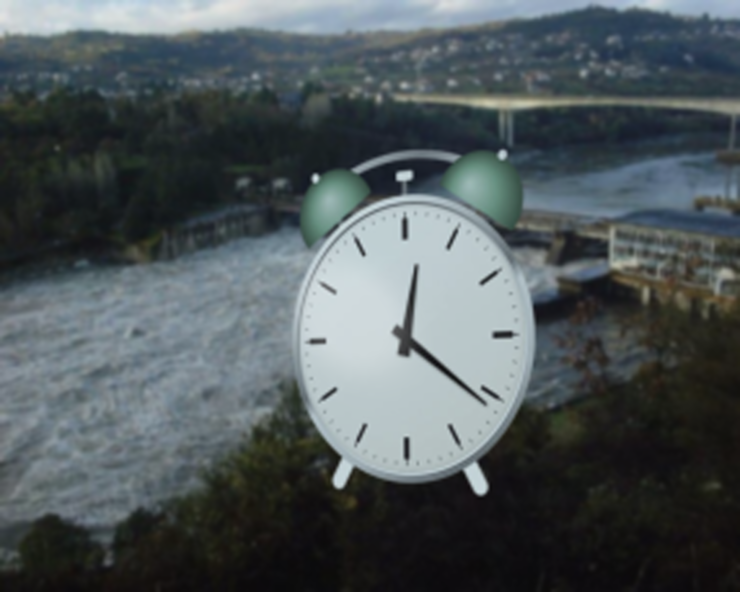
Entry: h=12 m=21
